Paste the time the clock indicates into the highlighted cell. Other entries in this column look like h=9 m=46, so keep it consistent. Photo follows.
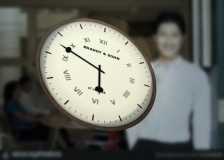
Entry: h=5 m=48
